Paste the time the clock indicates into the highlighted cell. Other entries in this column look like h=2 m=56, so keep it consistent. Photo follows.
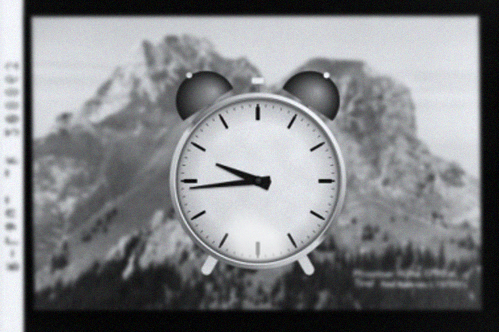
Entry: h=9 m=44
